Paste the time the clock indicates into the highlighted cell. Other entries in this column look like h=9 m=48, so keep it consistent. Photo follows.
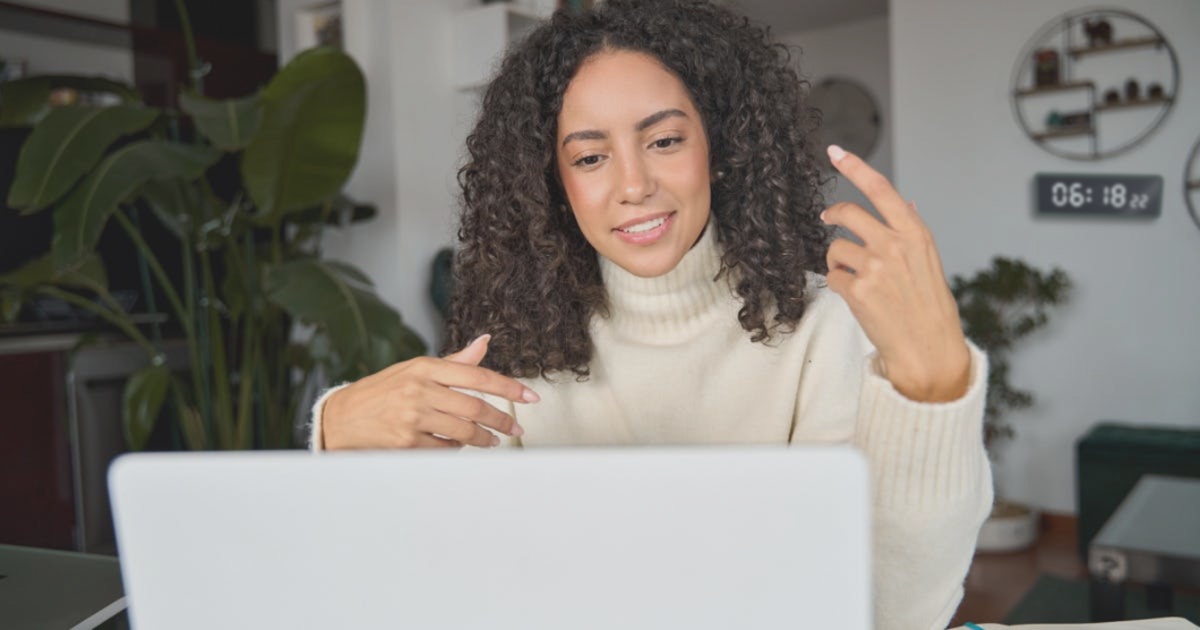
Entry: h=6 m=18
